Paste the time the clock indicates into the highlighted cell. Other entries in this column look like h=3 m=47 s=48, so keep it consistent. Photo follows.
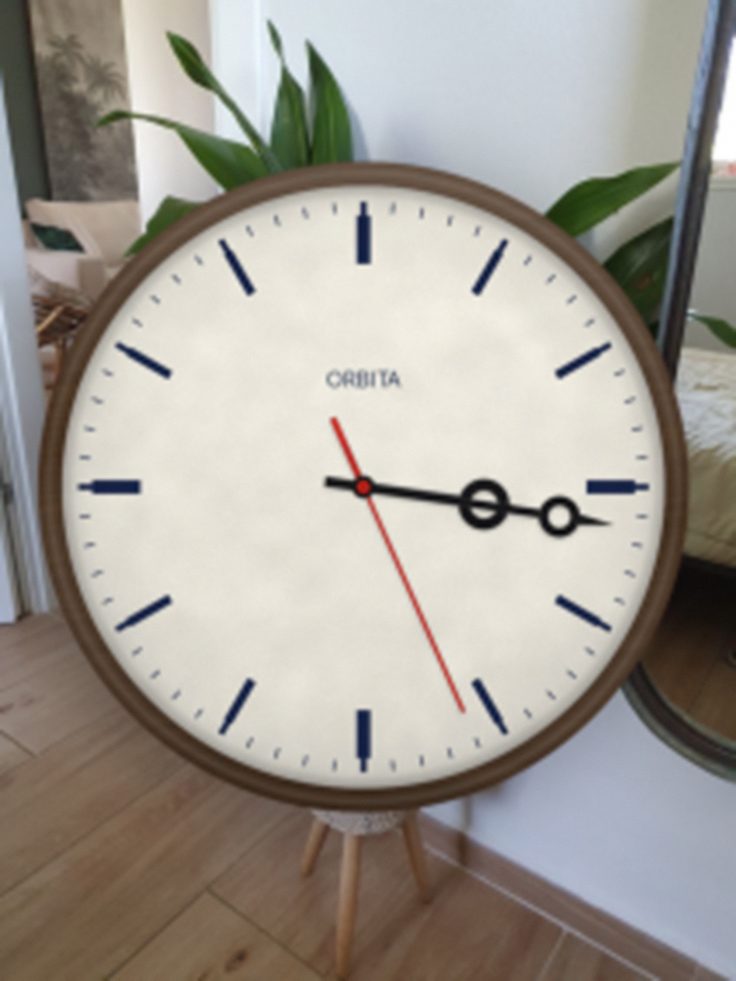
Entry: h=3 m=16 s=26
